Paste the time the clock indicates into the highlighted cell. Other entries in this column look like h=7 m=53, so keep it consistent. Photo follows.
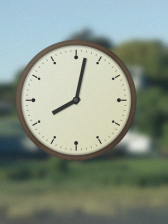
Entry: h=8 m=2
